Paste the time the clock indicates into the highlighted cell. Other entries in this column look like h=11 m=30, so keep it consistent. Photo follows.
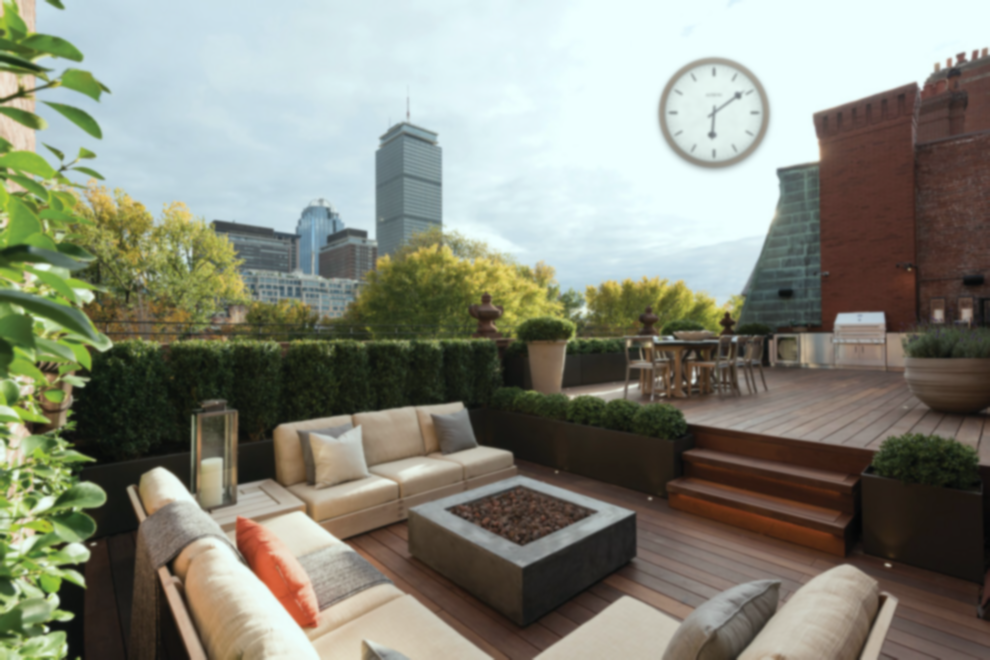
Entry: h=6 m=9
